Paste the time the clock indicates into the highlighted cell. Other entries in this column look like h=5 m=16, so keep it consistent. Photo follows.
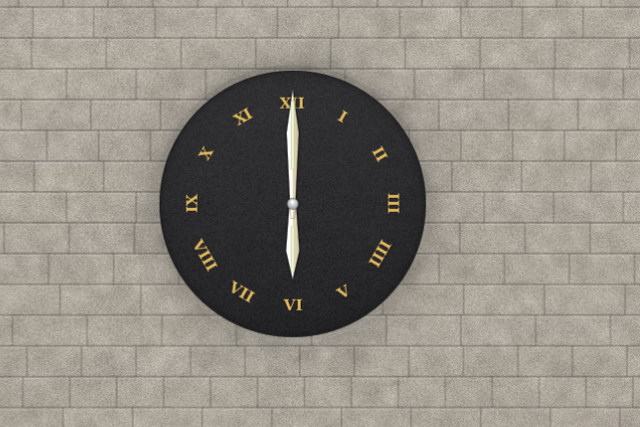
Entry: h=6 m=0
